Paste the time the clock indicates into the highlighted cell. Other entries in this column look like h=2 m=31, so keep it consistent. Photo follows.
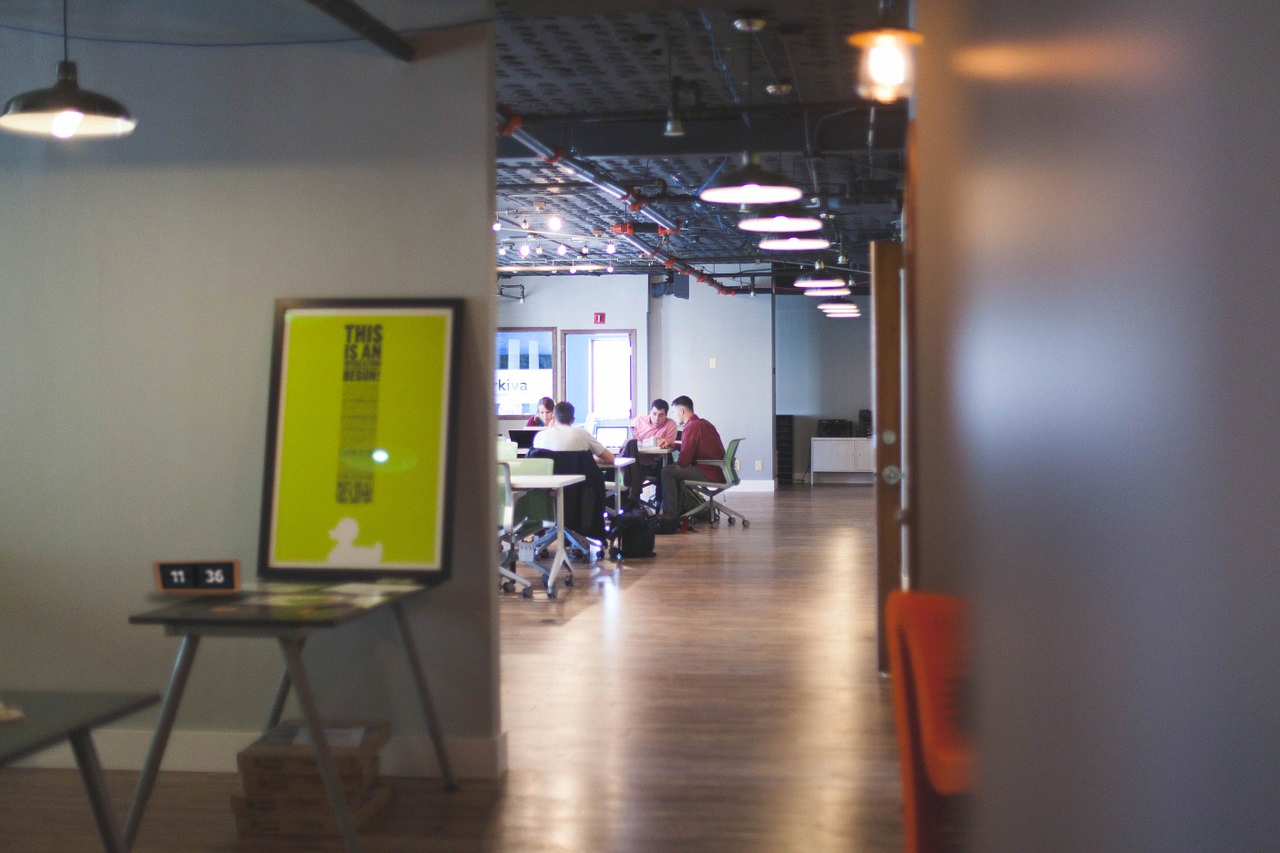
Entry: h=11 m=36
